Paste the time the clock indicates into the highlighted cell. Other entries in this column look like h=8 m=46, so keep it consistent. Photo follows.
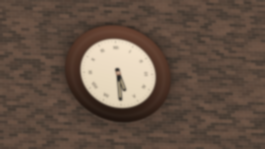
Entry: h=5 m=30
